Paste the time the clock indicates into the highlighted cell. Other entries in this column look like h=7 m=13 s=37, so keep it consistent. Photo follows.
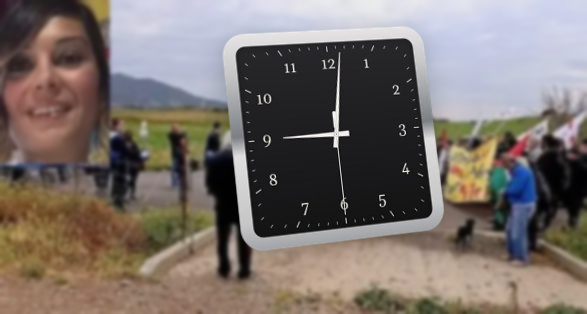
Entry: h=9 m=1 s=30
